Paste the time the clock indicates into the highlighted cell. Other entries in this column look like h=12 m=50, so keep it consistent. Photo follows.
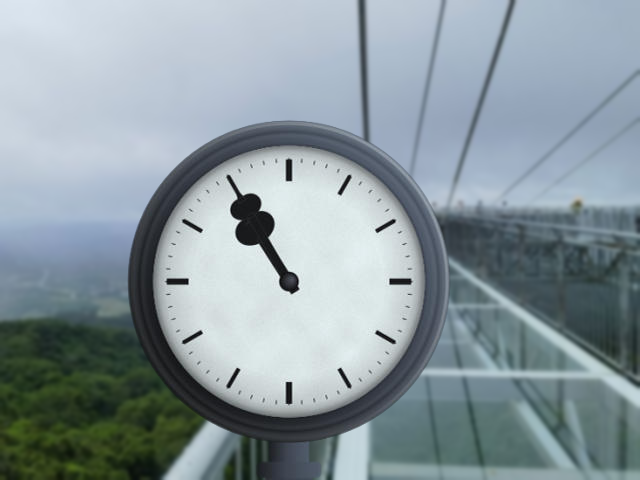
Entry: h=10 m=55
